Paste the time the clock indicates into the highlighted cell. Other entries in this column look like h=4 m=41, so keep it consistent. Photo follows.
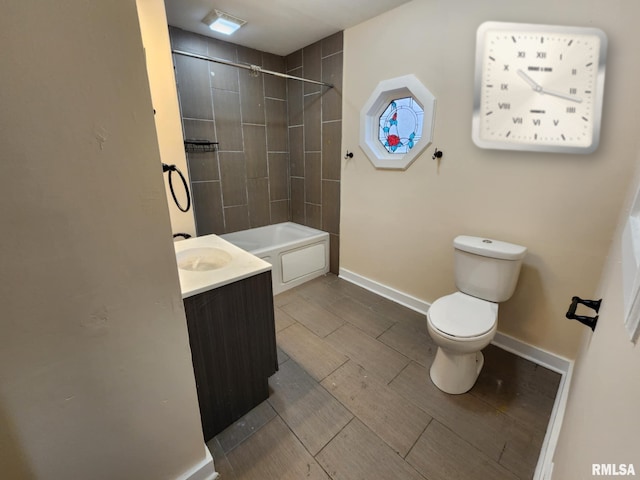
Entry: h=10 m=17
